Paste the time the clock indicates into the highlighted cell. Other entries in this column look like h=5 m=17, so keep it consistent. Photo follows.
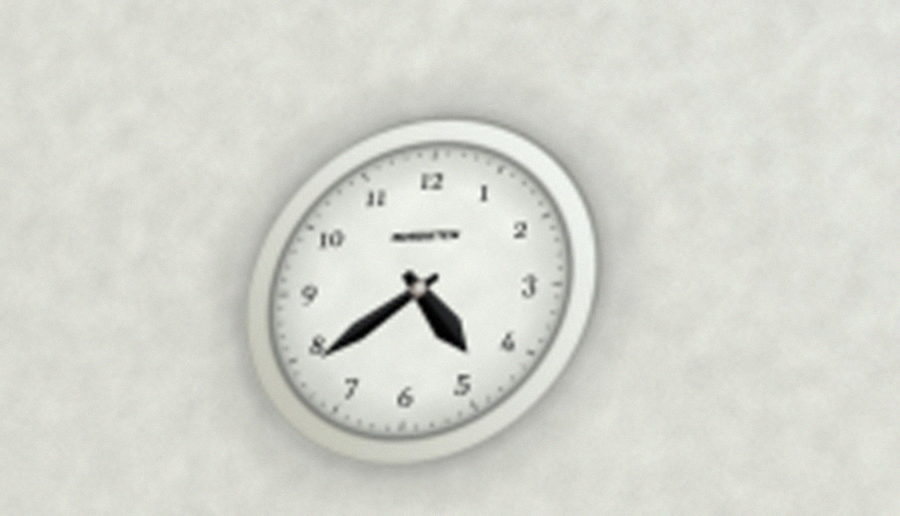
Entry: h=4 m=39
